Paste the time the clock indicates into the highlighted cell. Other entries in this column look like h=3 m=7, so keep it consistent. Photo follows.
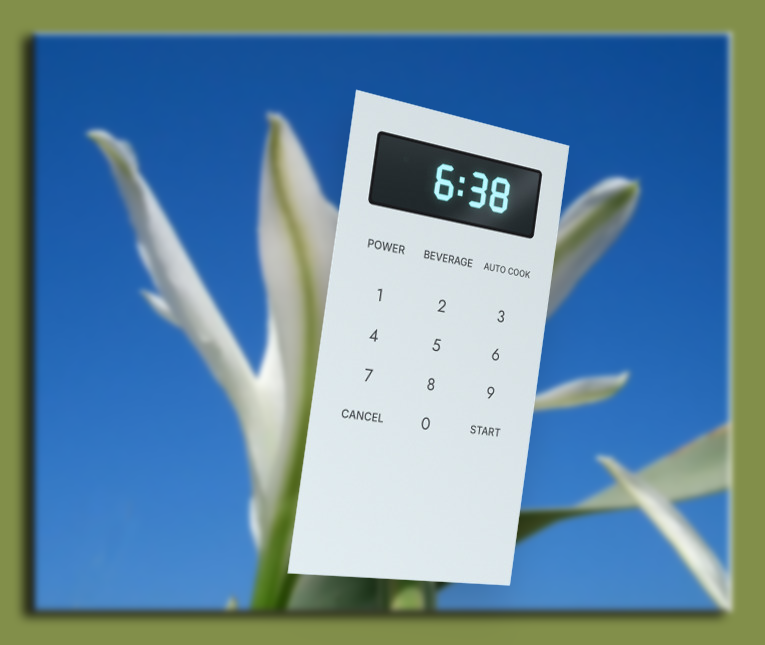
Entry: h=6 m=38
